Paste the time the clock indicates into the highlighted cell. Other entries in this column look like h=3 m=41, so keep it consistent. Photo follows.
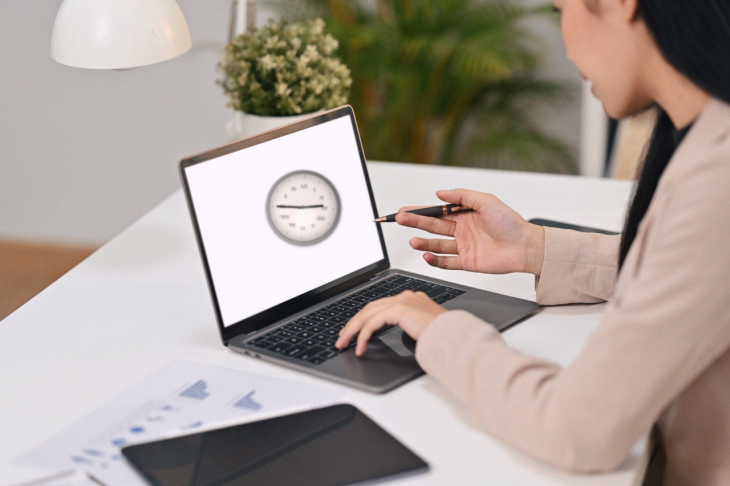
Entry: h=2 m=45
